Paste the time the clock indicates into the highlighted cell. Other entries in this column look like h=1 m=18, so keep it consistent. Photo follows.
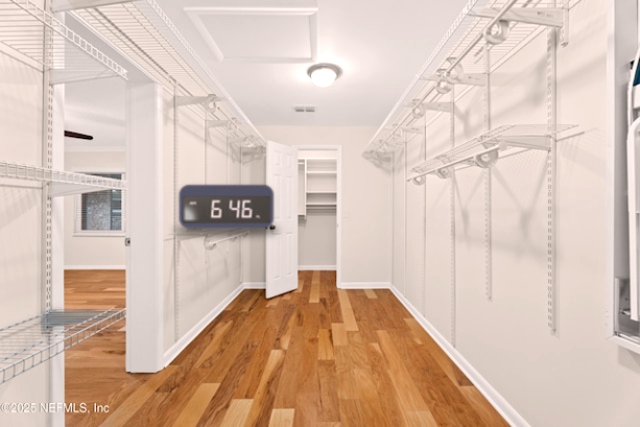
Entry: h=6 m=46
